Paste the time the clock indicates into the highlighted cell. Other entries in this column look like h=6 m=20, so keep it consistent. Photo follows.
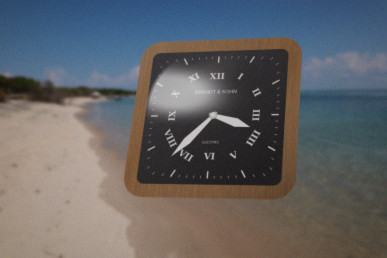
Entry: h=3 m=37
